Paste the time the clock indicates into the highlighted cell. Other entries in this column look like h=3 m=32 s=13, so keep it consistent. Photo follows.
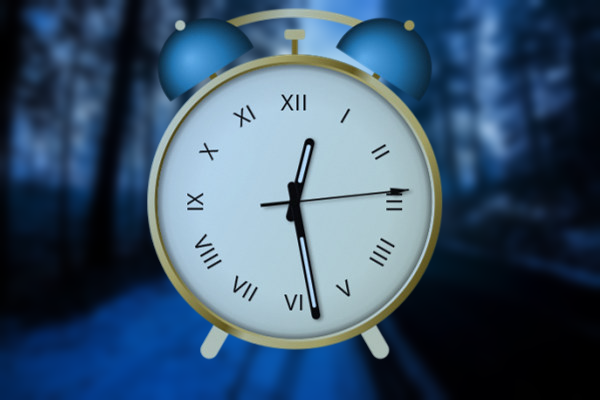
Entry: h=12 m=28 s=14
